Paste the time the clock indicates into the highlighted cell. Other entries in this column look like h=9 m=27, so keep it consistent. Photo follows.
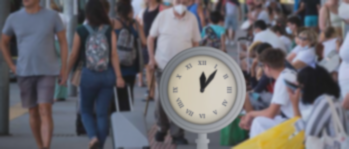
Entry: h=12 m=6
